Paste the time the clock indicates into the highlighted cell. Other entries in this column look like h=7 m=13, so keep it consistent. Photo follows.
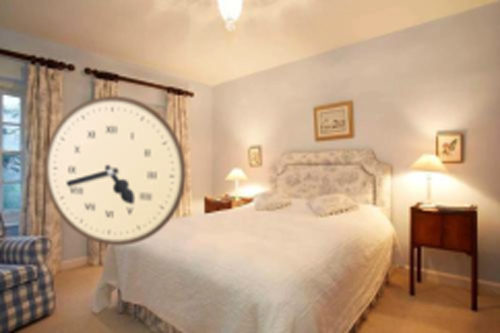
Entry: h=4 m=42
